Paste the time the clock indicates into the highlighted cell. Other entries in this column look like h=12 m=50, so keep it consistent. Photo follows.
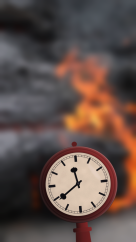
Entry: h=11 m=39
